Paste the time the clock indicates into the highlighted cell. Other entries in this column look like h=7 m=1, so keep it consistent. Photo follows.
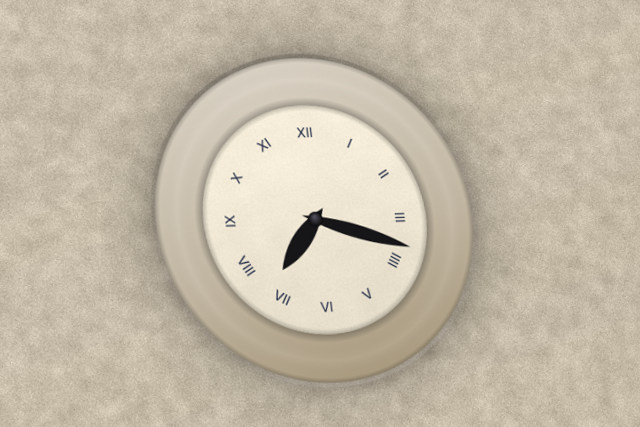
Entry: h=7 m=18
